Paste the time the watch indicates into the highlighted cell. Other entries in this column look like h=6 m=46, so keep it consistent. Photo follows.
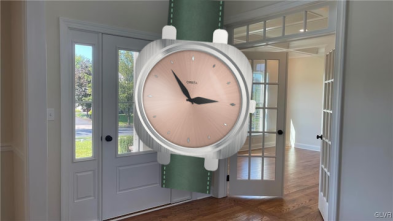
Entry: h=2 m=54
